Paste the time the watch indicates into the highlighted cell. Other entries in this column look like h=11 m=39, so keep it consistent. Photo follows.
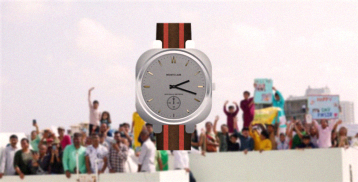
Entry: h=2 m=18
